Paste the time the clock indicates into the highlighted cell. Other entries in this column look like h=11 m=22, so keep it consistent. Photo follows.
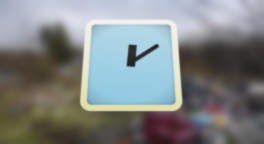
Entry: h=12 m=9
